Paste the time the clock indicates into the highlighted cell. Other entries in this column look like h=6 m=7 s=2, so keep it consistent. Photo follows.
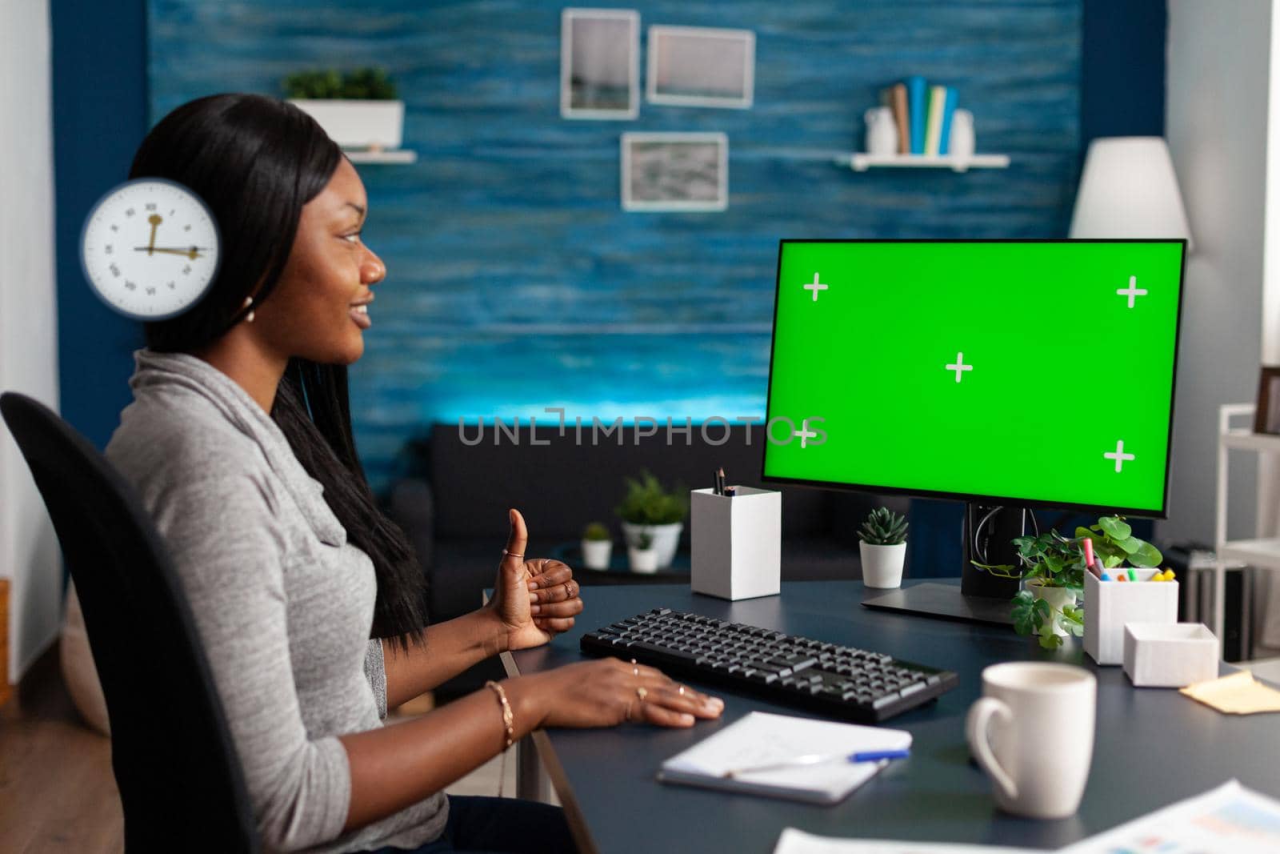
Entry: h=12 m=16 s=15
